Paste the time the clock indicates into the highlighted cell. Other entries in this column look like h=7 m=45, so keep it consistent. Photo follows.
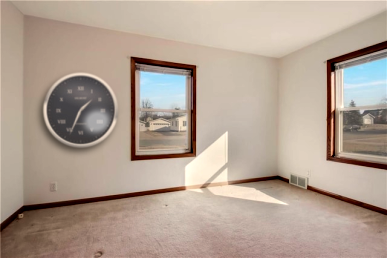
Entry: h=1 m=34
